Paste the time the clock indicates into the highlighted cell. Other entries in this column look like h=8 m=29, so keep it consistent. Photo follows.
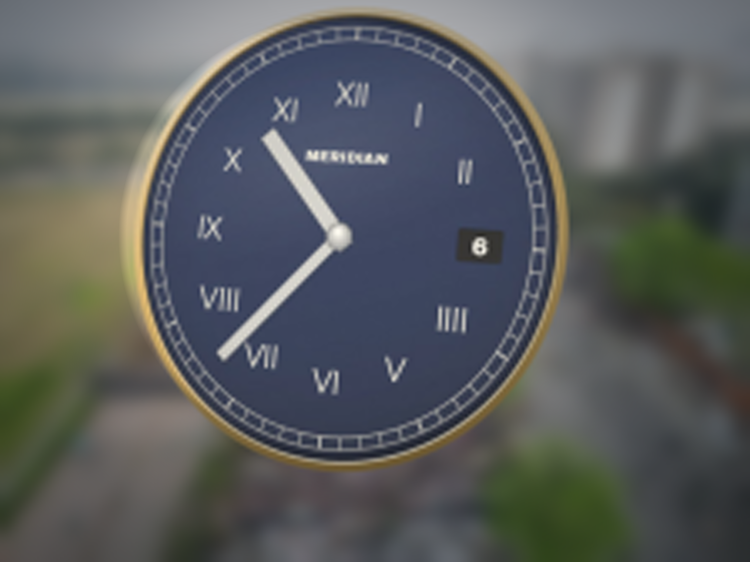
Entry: h=10 m=37
